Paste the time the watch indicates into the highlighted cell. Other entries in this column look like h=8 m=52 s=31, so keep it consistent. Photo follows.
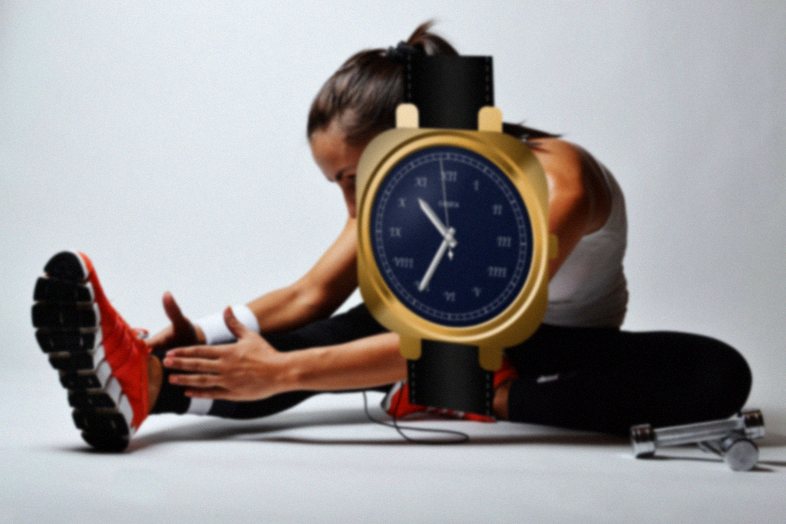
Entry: h=10 m=34 s=59
